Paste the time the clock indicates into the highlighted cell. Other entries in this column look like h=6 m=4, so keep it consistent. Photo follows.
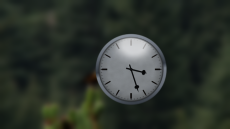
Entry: h=3 m=27
